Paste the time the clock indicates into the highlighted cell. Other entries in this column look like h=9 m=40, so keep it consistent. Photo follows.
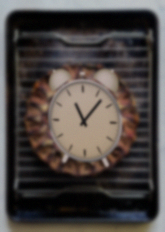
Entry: h=11 m=7
